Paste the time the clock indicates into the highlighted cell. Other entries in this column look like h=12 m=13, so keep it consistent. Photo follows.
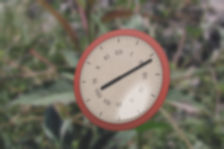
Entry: h=8 m=11
